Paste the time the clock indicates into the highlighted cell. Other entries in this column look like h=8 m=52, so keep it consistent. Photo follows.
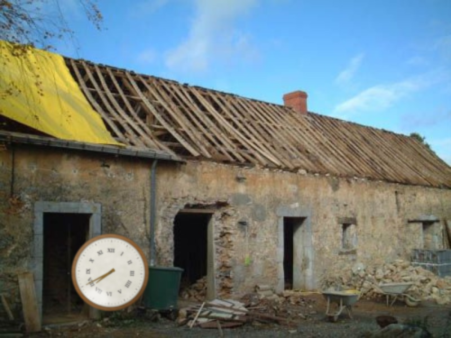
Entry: h=7 m=40
